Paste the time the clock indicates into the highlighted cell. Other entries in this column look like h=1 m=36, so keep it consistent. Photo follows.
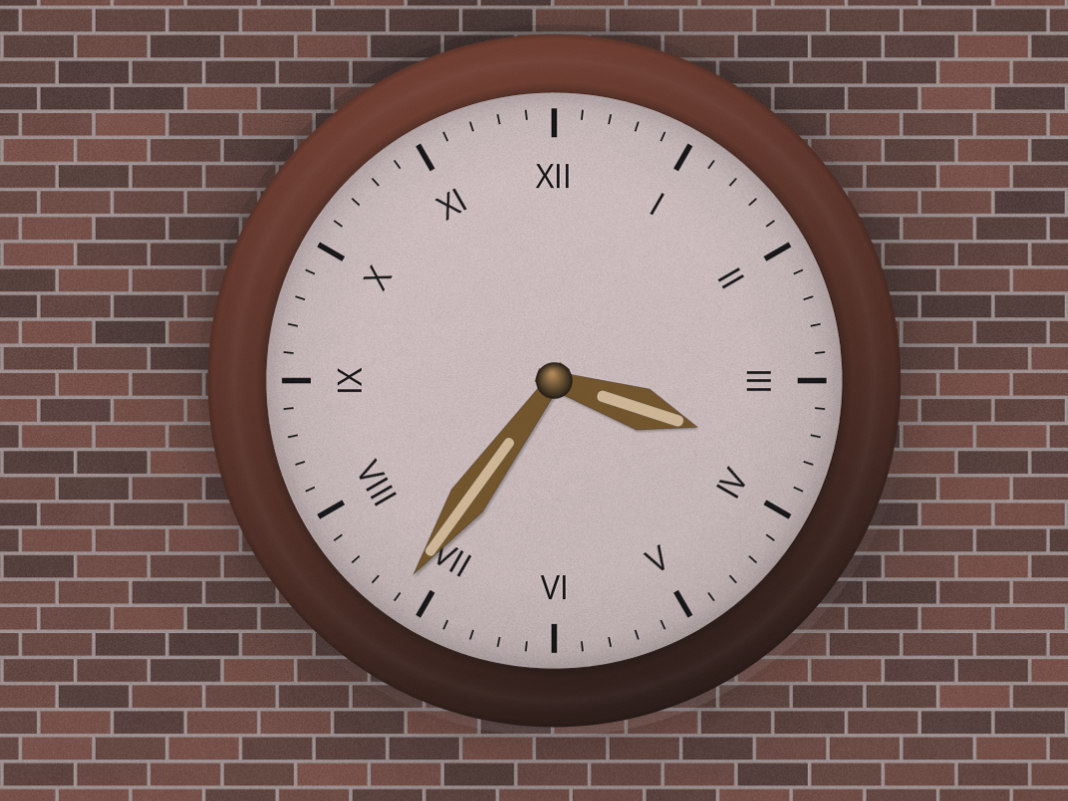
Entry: h=3 m=36
